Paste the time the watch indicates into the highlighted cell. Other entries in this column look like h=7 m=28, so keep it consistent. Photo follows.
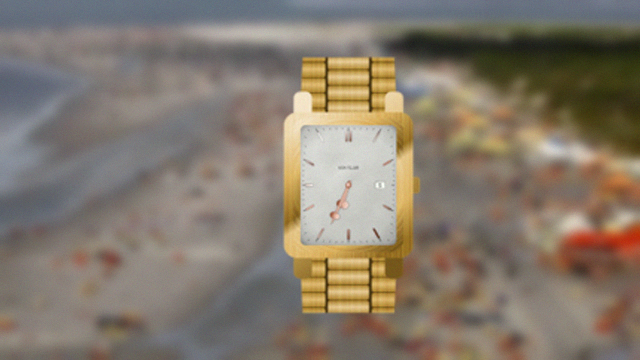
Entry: h=6 m=34
